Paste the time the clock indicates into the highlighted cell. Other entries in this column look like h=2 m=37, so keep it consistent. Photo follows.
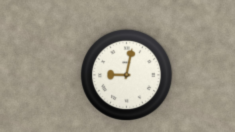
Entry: h=9 m=2
